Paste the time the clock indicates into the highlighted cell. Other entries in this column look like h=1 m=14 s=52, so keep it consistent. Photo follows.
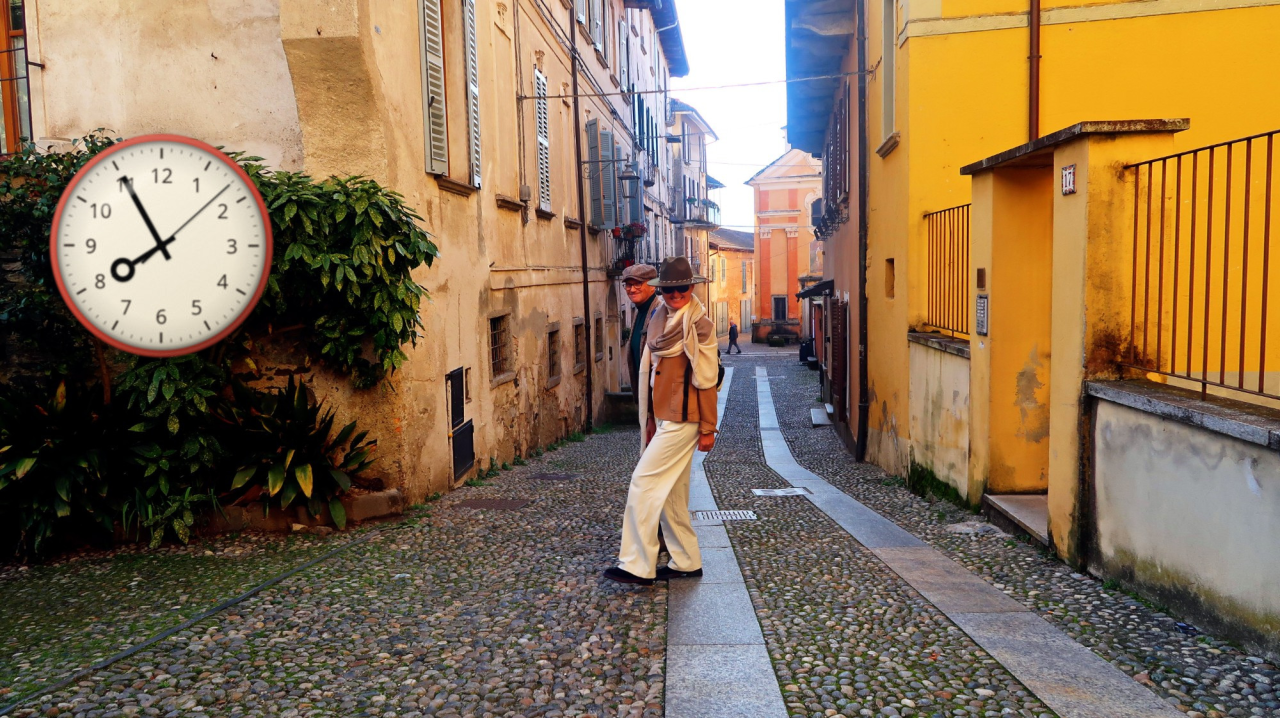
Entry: h=7 m=55 s=8
